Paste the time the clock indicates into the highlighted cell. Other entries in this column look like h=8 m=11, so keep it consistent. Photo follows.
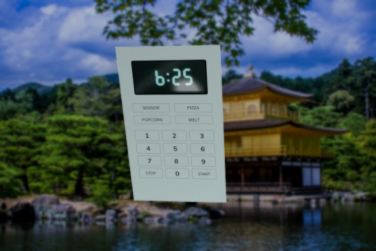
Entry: h=6 m=25
